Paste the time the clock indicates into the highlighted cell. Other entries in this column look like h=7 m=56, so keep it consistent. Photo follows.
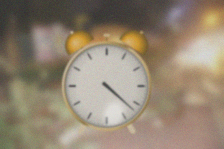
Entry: h=4 m=22
